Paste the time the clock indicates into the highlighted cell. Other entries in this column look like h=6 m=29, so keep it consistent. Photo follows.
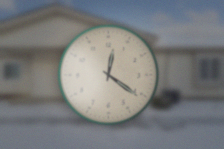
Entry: h=12 m=21
